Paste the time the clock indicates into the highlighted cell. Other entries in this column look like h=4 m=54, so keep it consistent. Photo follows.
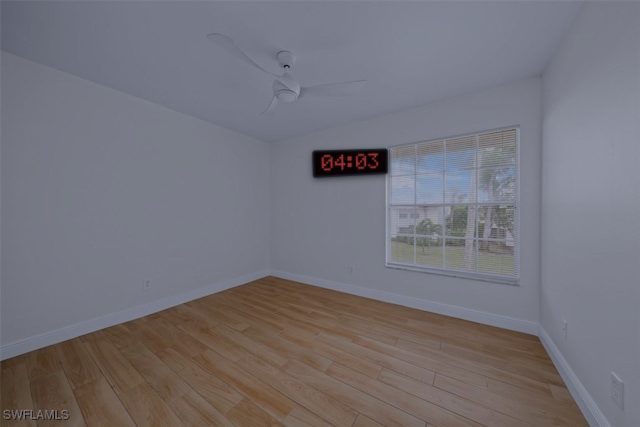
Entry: h=4 m=3
